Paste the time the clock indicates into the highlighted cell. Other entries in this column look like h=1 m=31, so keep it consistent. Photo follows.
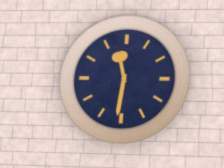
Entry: h=11 m=31
